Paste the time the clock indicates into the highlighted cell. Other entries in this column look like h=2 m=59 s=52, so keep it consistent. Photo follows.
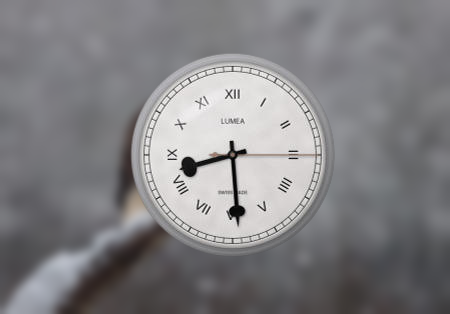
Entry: h=8 m=29 s=15
